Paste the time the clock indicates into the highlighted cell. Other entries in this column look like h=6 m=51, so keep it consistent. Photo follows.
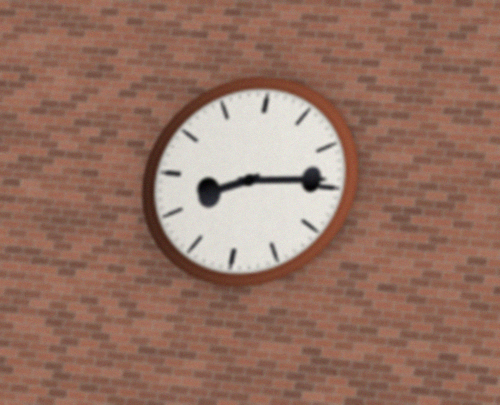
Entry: h=8 m=14
